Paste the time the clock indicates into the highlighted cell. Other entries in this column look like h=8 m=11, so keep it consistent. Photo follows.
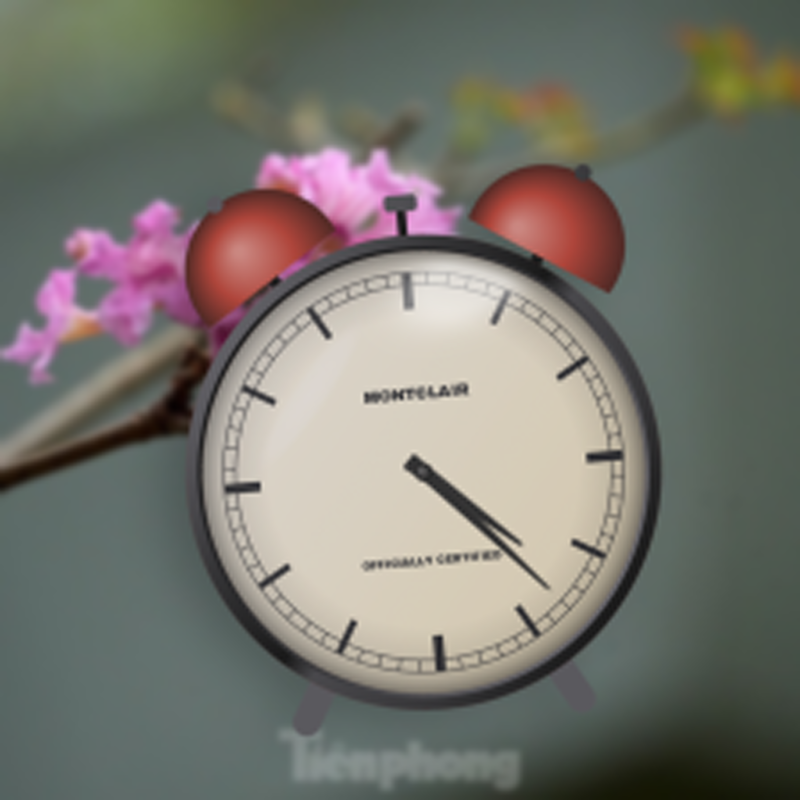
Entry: h=4 m=23
